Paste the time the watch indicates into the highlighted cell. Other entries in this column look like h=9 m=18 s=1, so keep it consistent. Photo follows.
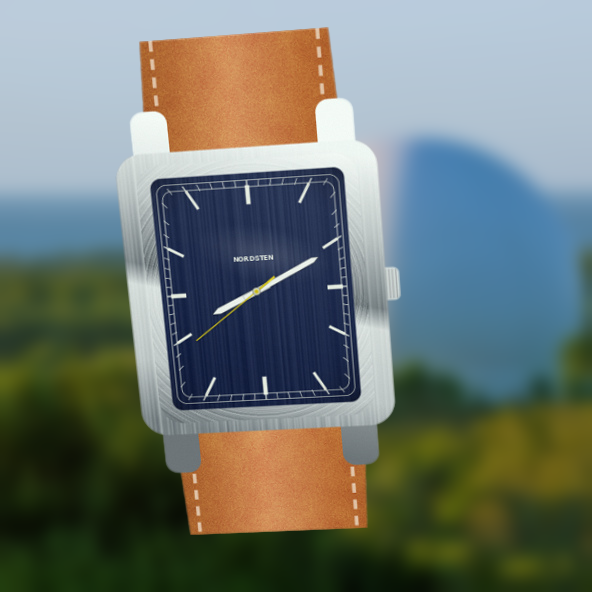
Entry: h=8 m=10 s=39
